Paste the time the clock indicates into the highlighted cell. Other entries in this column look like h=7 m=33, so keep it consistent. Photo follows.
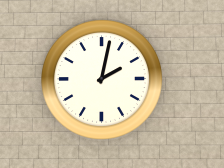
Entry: h=2 m=2
